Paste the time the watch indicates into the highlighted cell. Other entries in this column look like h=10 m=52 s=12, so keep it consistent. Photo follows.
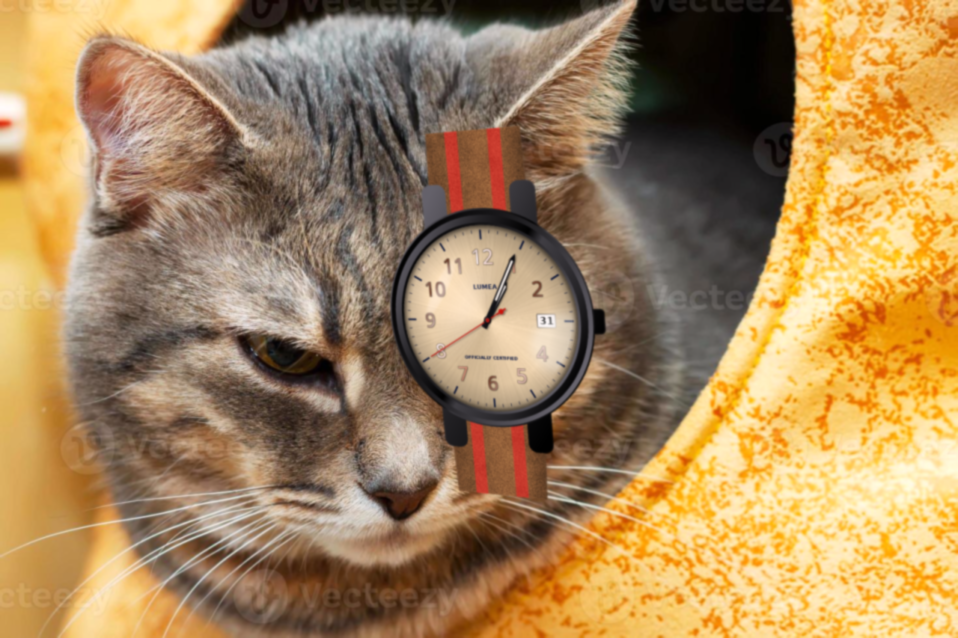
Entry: h=1 m=4 s=40
